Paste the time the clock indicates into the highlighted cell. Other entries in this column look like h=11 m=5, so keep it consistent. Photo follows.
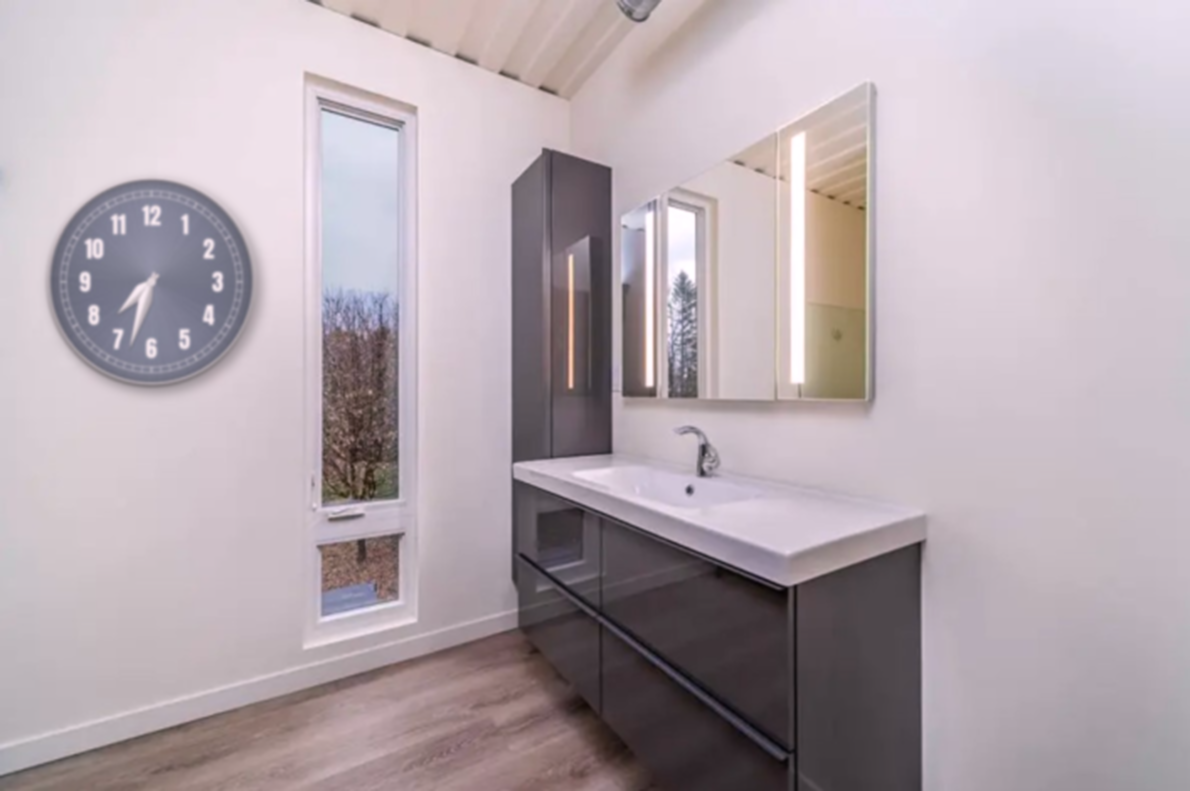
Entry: h=7 m=33
